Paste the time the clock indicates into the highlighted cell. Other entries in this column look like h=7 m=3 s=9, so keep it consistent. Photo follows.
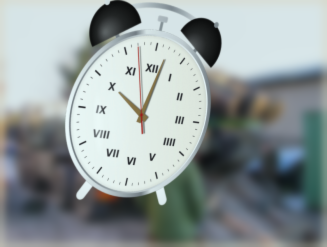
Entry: h=10 m=1 s=57
